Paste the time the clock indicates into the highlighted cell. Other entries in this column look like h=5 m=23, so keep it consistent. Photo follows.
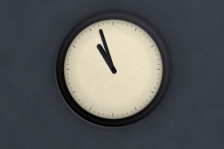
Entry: h=10 m=57
